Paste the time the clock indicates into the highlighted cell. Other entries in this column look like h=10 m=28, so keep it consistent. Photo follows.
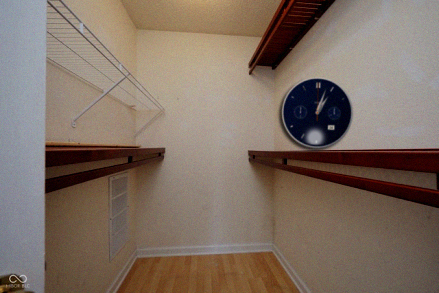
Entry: h=1 m=3
